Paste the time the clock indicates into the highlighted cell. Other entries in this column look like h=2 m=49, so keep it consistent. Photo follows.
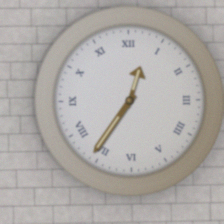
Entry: h=12 m=36
